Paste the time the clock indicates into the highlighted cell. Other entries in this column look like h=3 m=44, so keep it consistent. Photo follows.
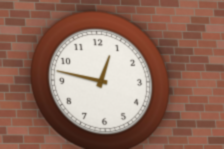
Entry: h=12 m=47
